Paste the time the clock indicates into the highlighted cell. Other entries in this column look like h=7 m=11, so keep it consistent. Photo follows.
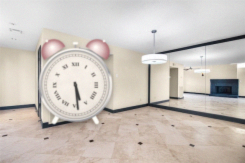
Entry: h=5 m=29
